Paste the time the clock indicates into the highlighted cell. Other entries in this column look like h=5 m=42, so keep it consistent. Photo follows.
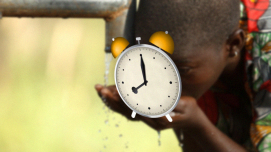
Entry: h=8 m=0
